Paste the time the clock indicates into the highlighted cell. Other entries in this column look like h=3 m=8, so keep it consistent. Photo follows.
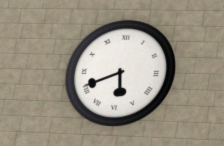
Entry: h=5 m=41
